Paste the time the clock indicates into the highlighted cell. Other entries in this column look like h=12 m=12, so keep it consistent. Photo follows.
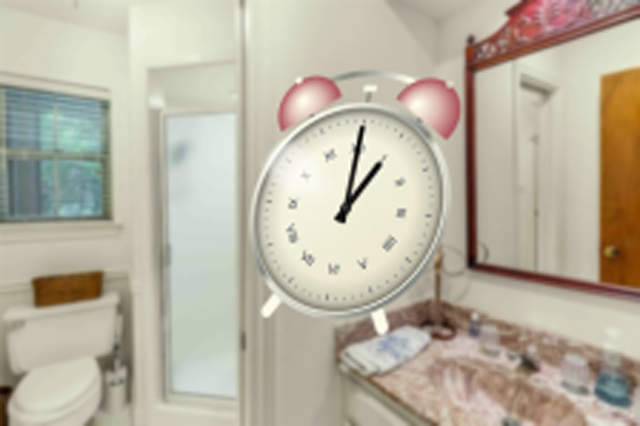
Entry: h=1 m=0
